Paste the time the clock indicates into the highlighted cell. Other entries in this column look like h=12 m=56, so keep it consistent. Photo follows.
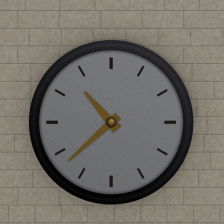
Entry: h=10 m=38
